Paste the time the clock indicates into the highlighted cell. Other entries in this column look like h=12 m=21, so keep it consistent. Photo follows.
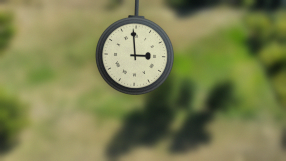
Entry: h=2 m=59
